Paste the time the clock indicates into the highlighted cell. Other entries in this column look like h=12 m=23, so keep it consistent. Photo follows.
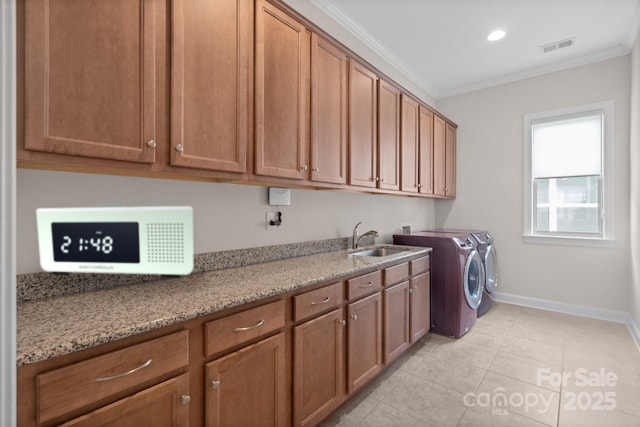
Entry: h=21 m=48
